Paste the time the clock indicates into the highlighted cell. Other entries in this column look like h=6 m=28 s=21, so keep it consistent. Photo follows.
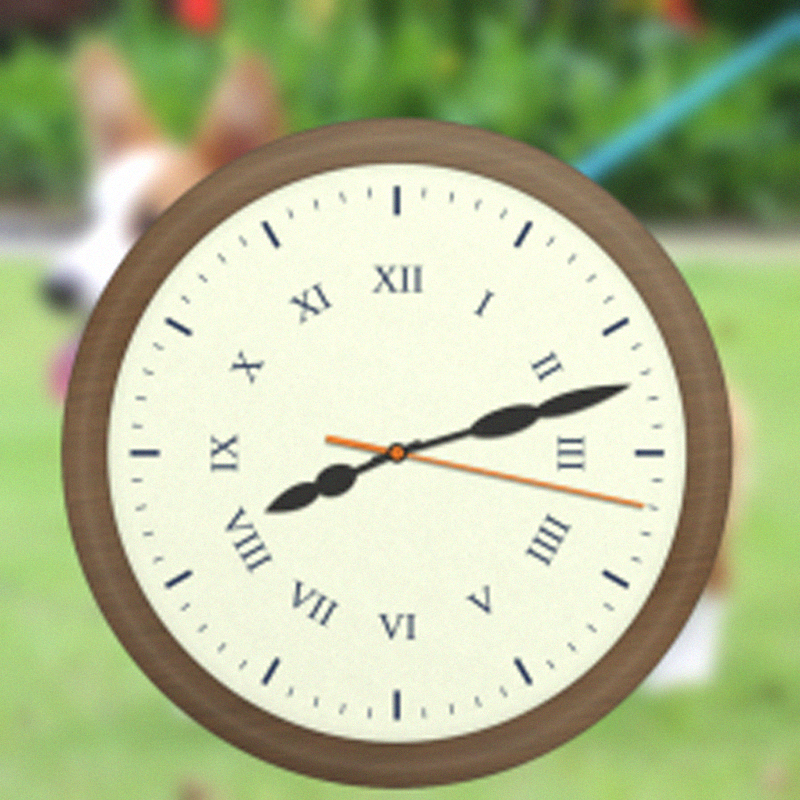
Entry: h=8 m=12 s=17
